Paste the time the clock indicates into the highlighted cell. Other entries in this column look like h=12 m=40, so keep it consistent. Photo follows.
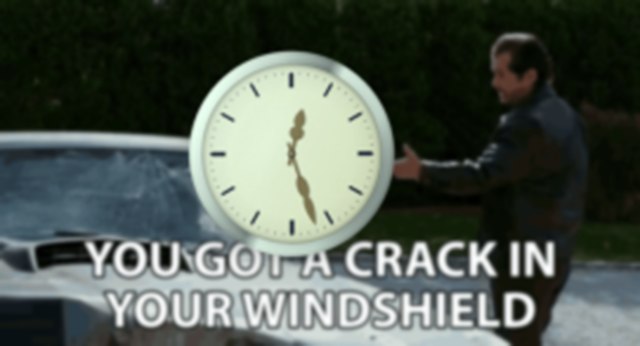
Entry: h=12 m=27
